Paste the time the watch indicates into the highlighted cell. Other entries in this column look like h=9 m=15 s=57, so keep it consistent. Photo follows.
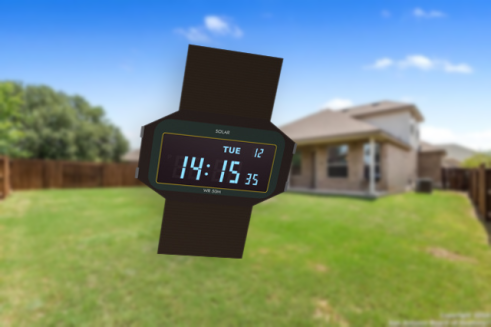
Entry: h=14 m=15 s=35
